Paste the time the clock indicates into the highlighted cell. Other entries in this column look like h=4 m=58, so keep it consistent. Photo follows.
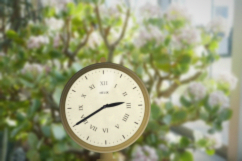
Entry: h=2 m=40
